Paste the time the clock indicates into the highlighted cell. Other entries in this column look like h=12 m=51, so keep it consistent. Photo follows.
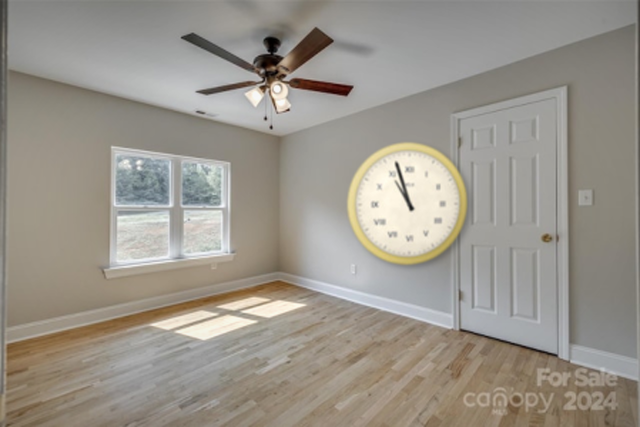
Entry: h=10 m=57
